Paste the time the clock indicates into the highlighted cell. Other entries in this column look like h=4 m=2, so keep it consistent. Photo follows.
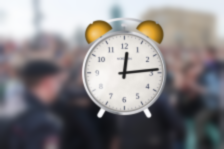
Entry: h=12 m=14
